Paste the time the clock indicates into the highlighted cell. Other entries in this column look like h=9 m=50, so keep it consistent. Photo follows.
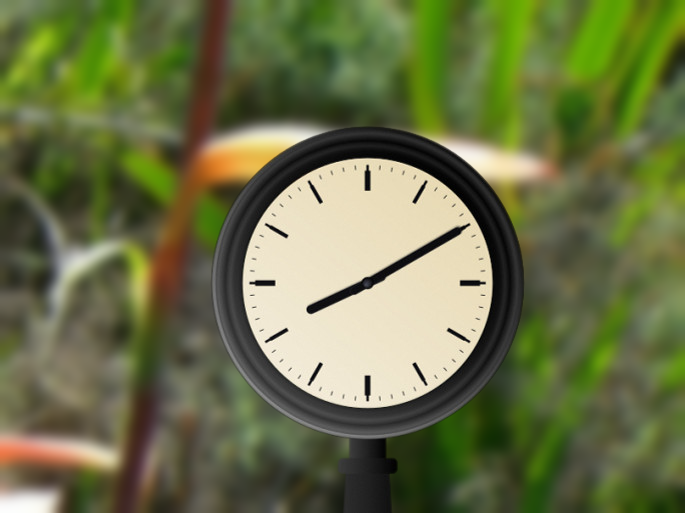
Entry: h=8 m=10
